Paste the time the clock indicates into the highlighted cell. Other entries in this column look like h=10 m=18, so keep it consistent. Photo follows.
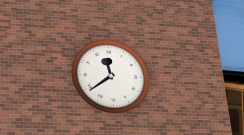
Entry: h=11 m=39
